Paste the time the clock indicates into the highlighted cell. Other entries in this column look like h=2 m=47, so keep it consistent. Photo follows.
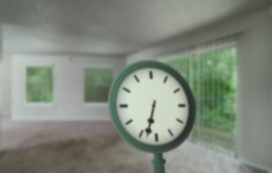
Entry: h=6 m=33
